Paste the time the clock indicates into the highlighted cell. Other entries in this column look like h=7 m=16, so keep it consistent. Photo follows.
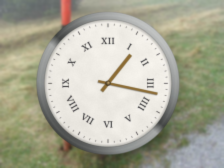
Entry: h=1 m=17
